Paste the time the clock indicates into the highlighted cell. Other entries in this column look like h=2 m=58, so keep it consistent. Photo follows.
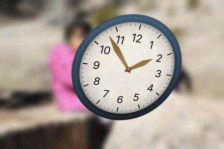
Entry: h=1 m=53
